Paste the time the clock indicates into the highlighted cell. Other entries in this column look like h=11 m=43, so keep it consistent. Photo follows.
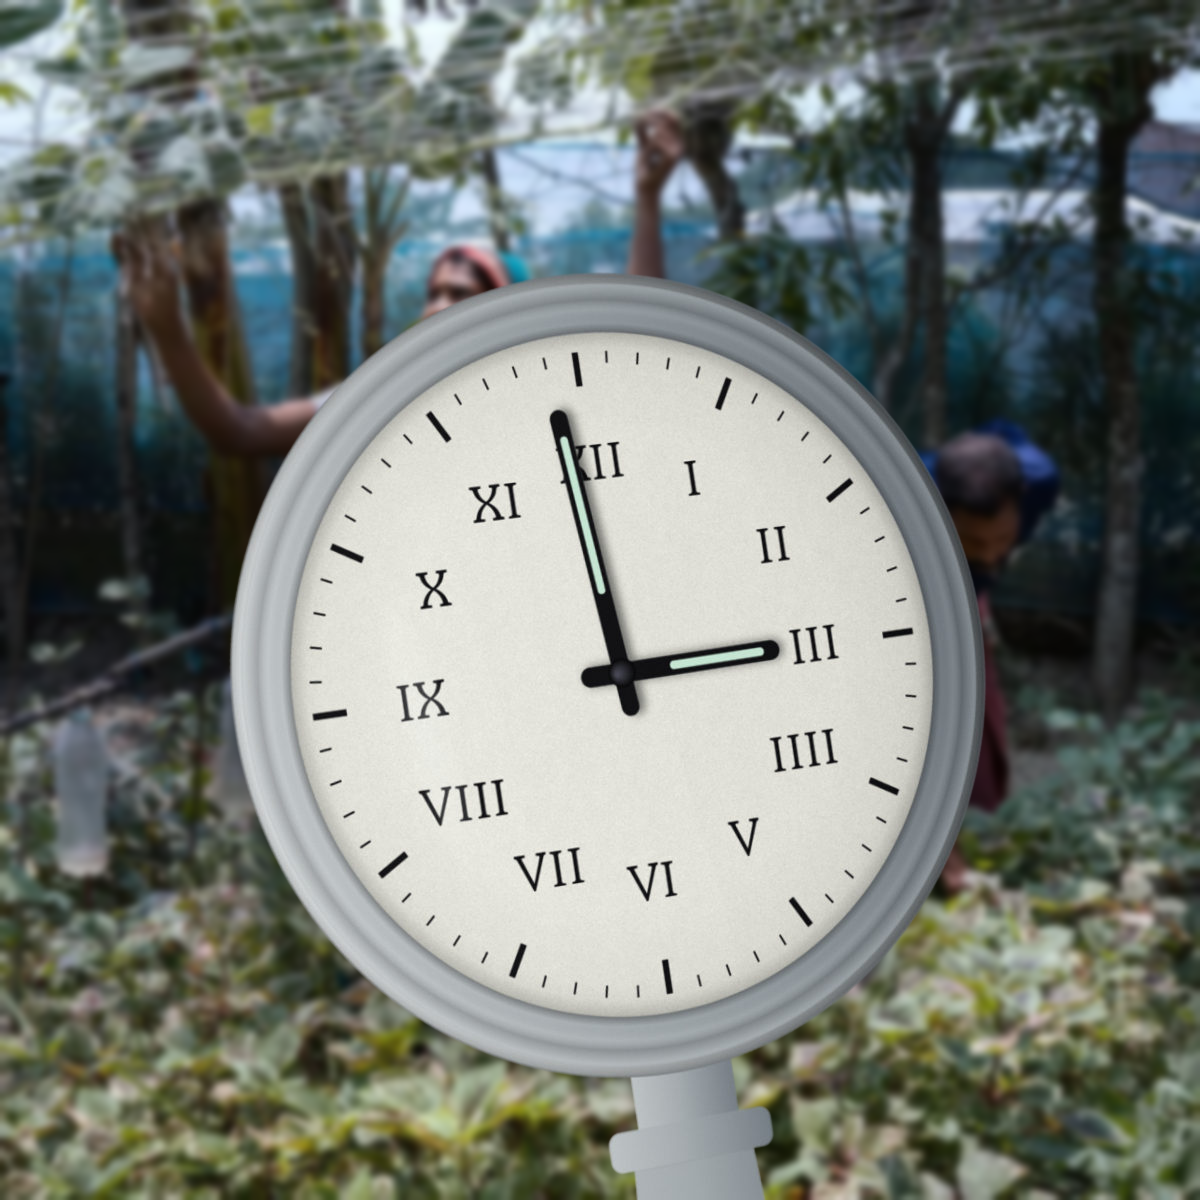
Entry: h=2 m=59
